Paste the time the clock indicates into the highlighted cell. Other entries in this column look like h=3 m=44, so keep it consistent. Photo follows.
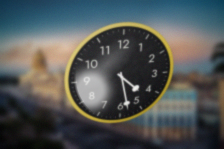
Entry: h=4 m=28
